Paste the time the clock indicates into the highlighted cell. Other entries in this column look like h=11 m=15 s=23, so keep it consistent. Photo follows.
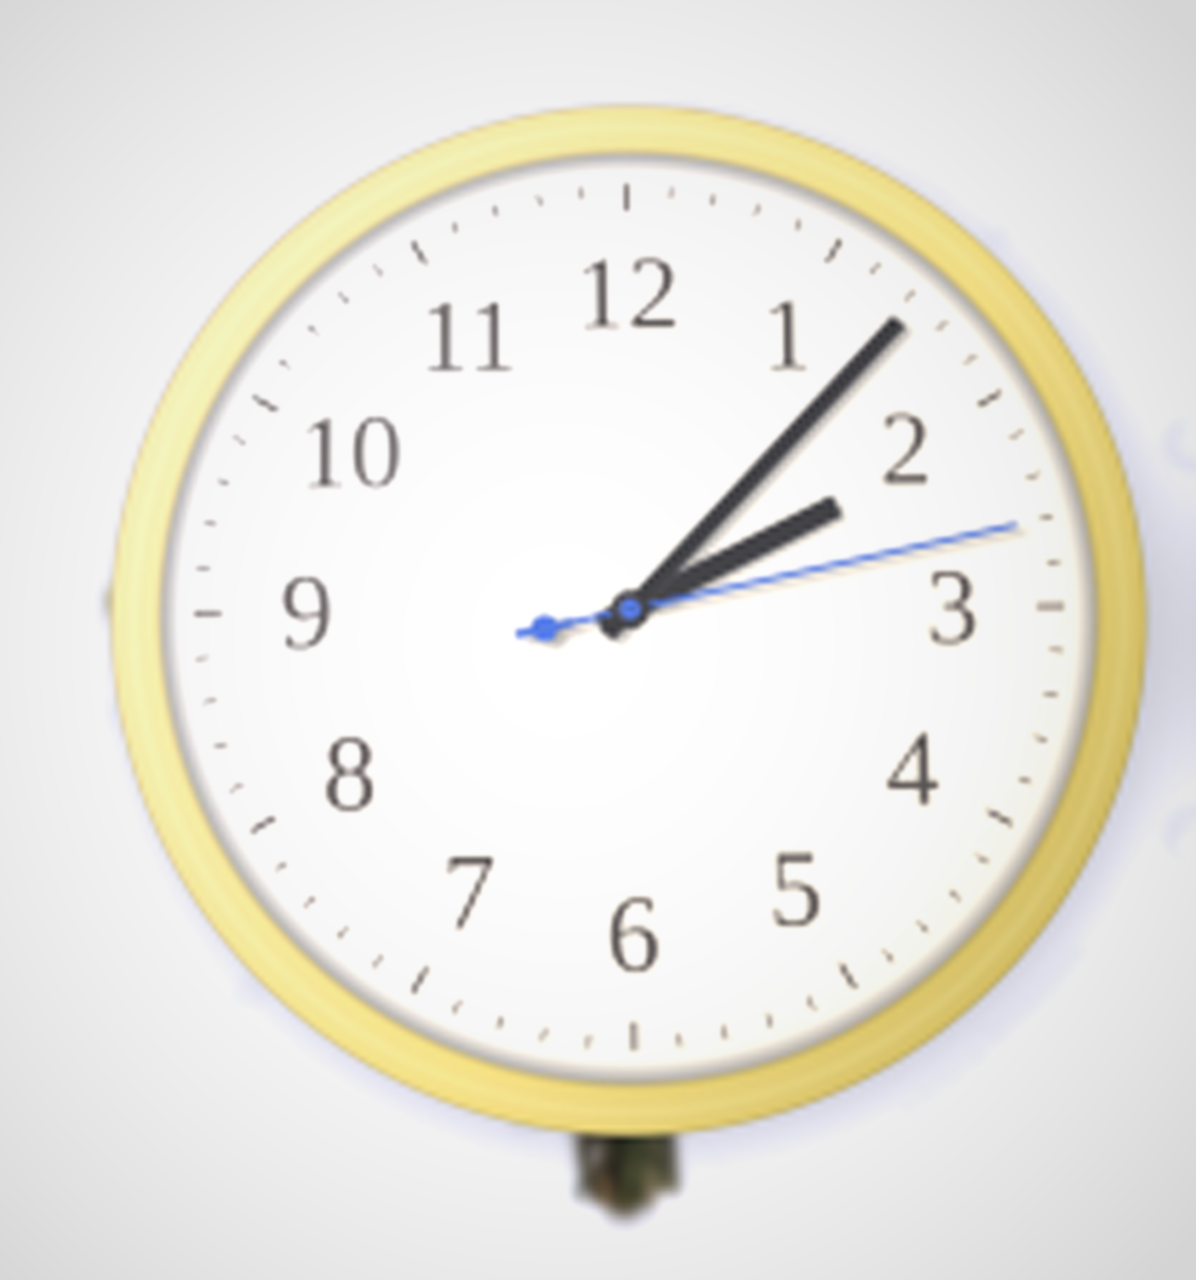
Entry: h=2 m=7 s=13
